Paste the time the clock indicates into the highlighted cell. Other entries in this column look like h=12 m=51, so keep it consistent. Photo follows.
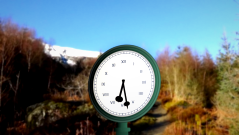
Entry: h=6 m=28
